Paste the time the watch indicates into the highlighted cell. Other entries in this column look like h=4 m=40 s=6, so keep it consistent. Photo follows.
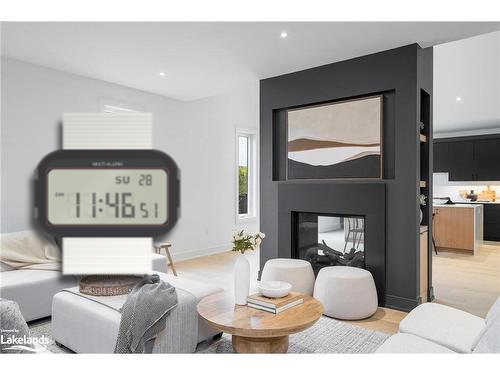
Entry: h=11 m=46 s=51
